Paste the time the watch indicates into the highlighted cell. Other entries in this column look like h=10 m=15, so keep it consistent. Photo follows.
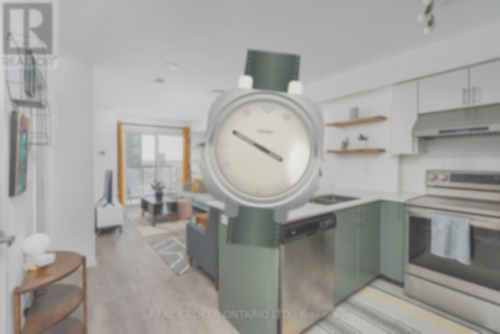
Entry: h=3 m=49
